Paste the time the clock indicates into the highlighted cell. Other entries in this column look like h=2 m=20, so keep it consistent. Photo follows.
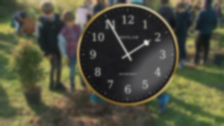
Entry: h=1 m=55
